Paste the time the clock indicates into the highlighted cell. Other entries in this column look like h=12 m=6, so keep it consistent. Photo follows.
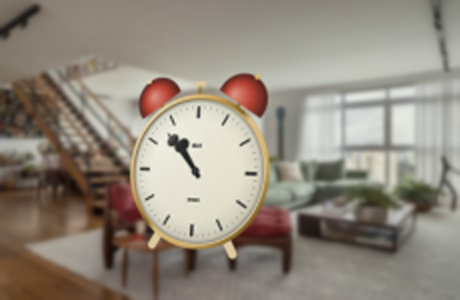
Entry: h=10 m=53
